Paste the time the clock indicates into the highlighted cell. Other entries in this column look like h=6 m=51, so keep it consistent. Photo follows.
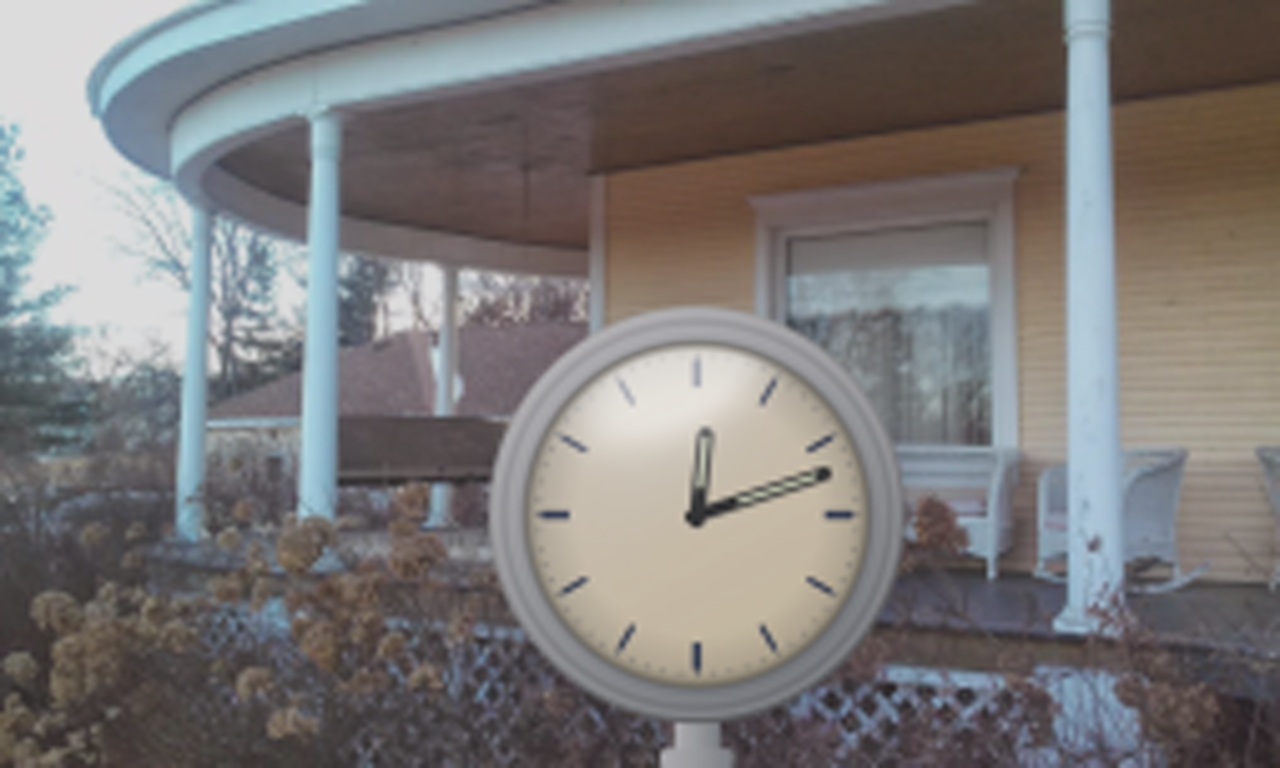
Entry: h=12 m=12
